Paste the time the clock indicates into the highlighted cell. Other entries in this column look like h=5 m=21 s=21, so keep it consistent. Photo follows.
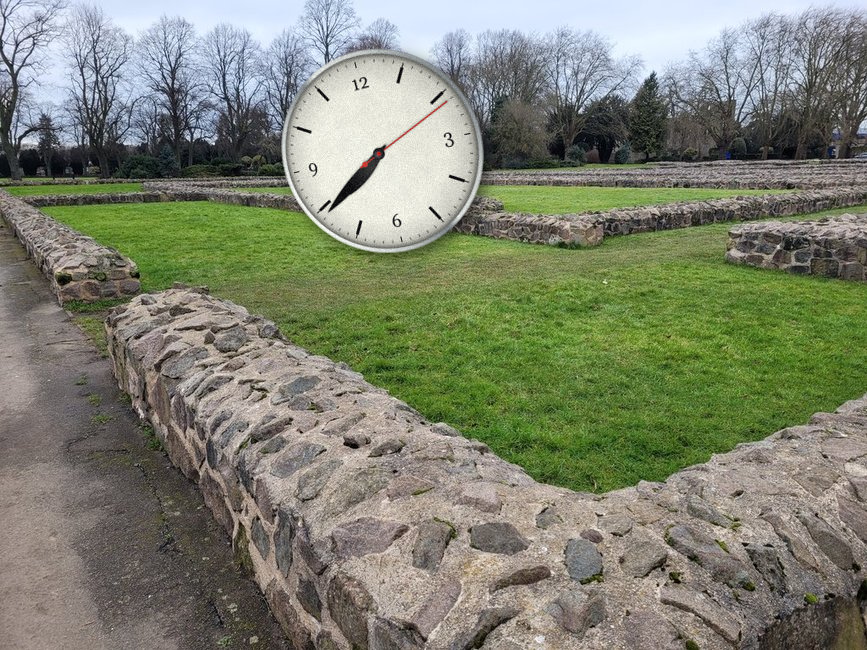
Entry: h=7 m=39 s=11
